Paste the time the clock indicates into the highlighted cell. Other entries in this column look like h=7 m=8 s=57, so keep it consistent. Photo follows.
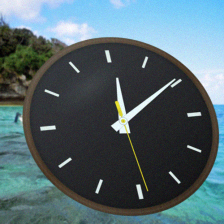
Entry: h=12 m=9 s=29
